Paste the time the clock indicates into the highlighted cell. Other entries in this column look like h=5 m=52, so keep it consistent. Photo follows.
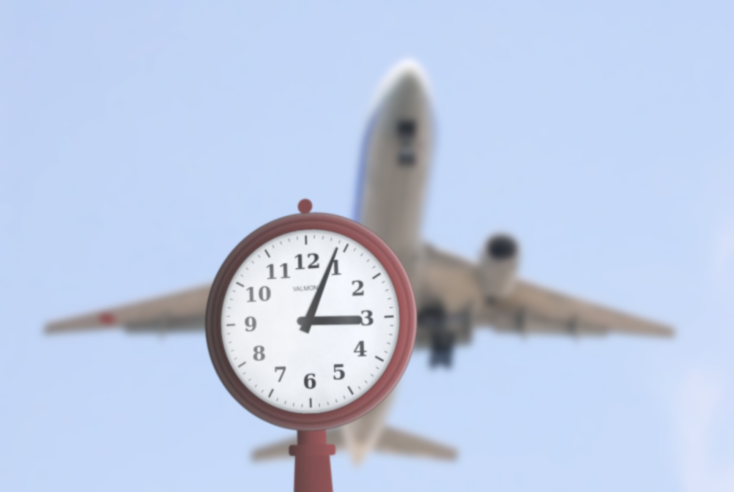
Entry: h=3 m=4
